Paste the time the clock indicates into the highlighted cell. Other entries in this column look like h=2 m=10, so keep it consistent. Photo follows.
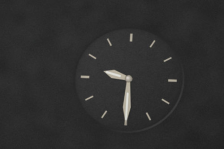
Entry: h=9 m=30
